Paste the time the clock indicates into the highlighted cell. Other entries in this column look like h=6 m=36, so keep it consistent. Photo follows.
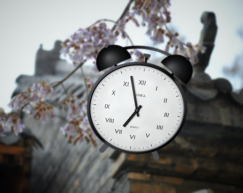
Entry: h=6 m=57
